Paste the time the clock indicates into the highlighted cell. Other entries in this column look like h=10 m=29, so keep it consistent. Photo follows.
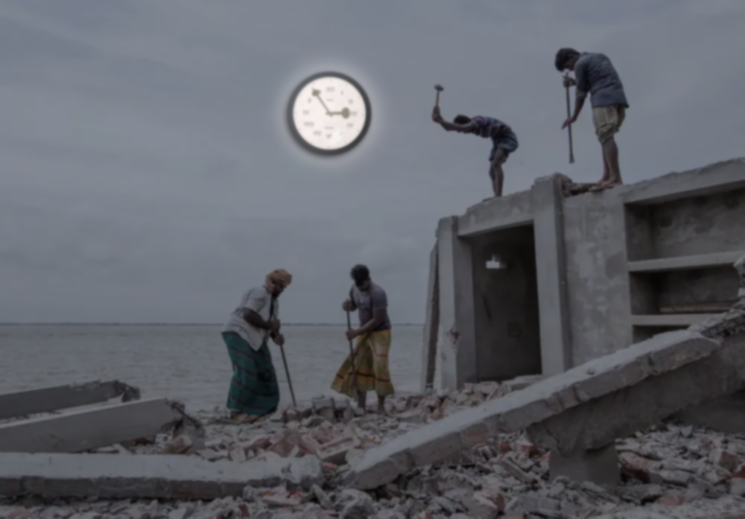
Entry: h=2 m=54
